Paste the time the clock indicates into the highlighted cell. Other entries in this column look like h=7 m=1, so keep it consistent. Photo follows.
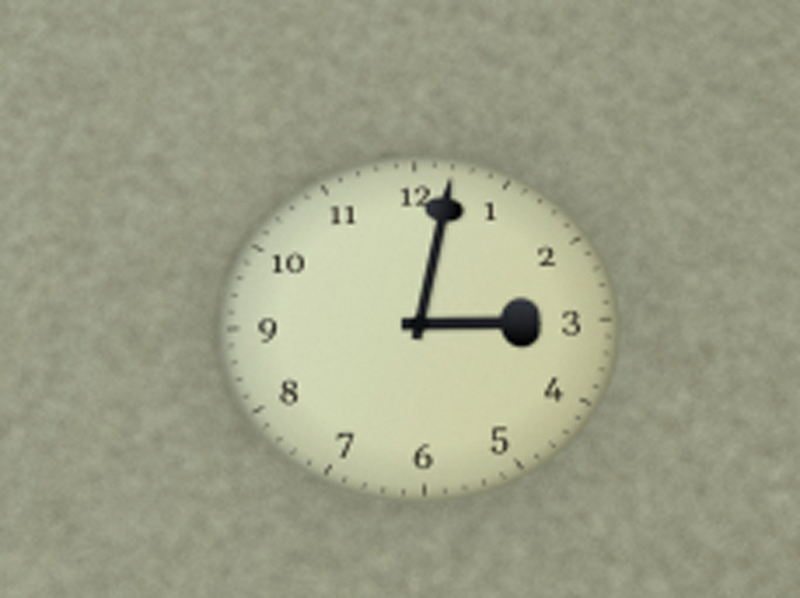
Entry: h=3 m=2
